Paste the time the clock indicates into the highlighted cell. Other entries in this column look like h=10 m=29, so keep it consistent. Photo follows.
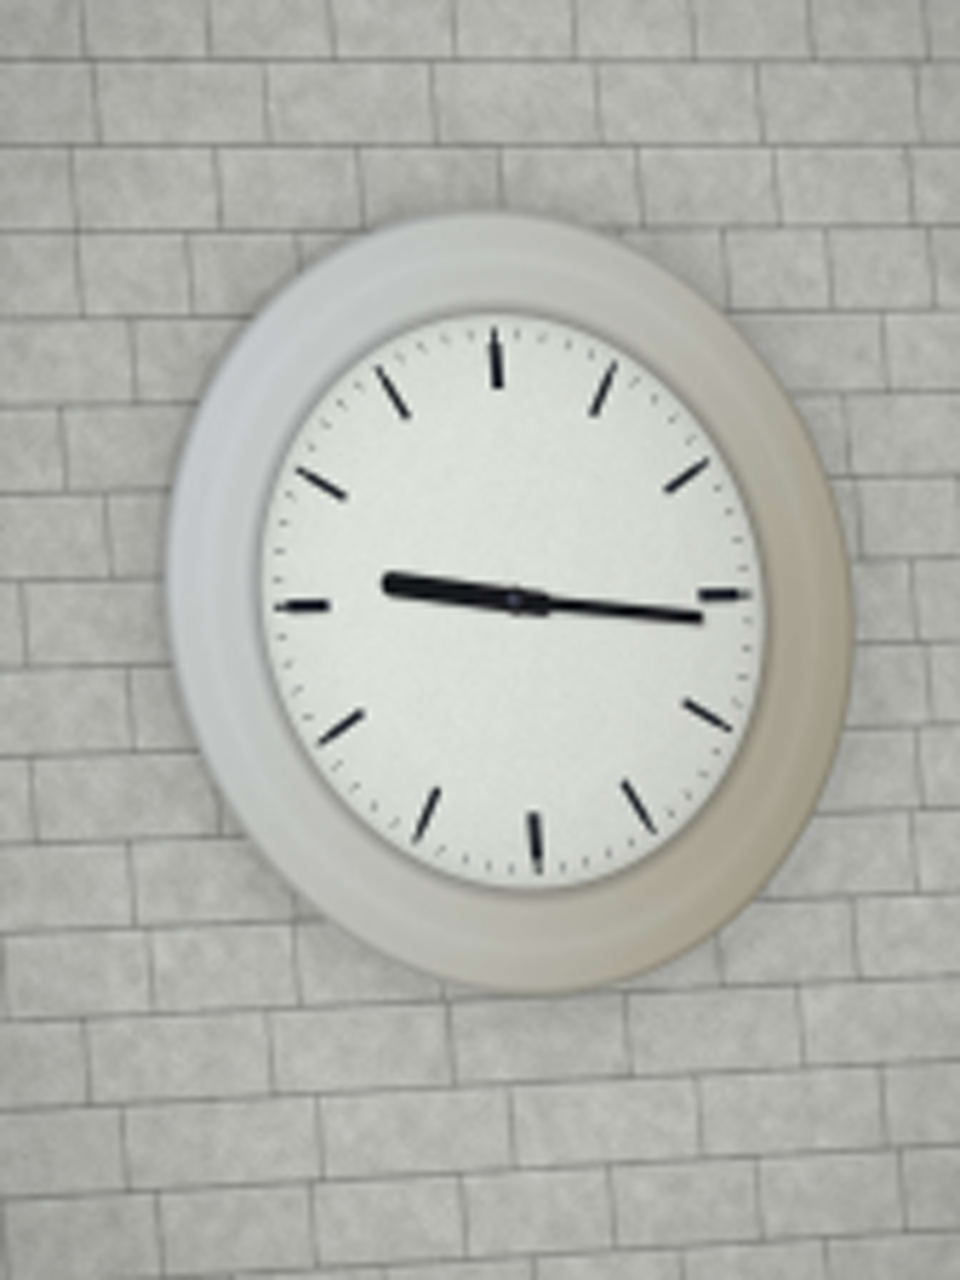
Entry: h=9 m=16
